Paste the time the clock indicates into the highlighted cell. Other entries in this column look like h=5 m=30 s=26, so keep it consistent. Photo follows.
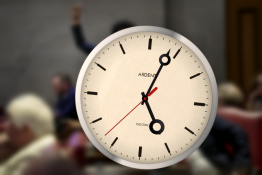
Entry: h=5 m=3 s=37
